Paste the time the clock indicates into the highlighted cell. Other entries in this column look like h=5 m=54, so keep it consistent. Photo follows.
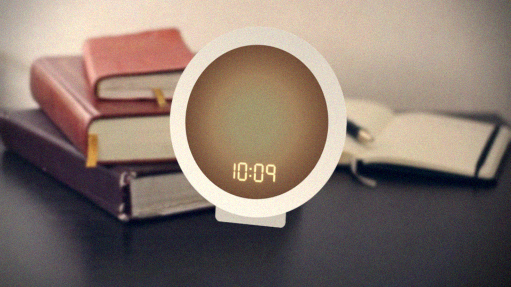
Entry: h=10 m=9
